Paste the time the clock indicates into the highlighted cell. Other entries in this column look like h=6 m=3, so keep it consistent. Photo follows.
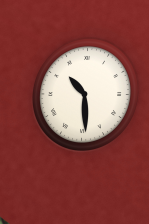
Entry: h=10 m=29
